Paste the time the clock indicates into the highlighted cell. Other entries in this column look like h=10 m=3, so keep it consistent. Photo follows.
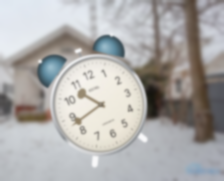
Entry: h=10 m=43
